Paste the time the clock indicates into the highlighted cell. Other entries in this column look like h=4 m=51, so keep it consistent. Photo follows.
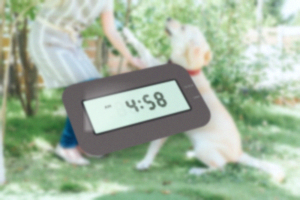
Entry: h=4 m=58
